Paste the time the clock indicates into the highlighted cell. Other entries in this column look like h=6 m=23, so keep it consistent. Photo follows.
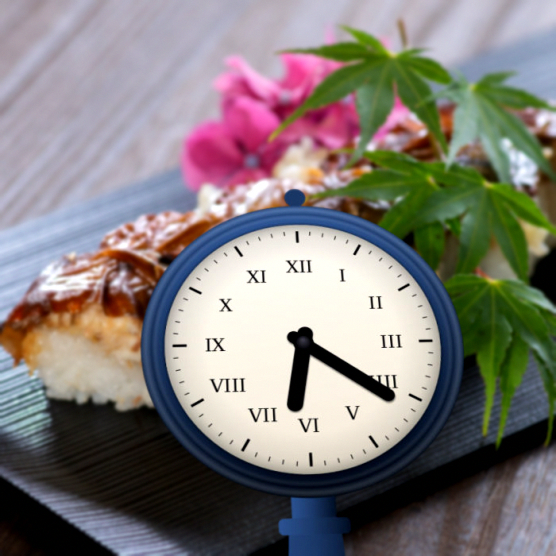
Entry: h=6 m=21
